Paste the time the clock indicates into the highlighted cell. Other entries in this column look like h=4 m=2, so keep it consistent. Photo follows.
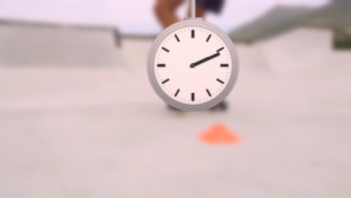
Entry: h=2 m=11
